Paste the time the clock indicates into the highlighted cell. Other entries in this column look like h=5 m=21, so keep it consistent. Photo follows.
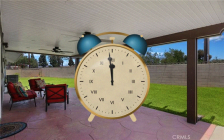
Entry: h=11 m=59
